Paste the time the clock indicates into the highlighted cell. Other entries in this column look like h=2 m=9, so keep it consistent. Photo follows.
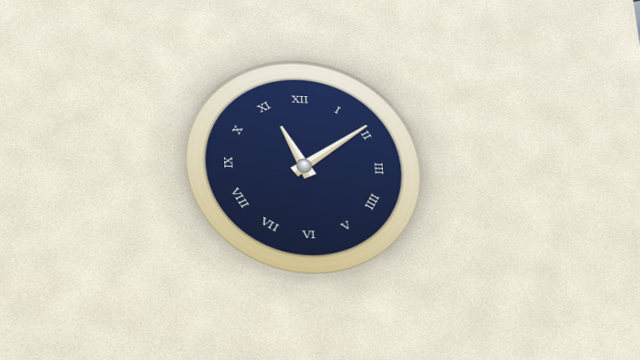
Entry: h=11 m=9
